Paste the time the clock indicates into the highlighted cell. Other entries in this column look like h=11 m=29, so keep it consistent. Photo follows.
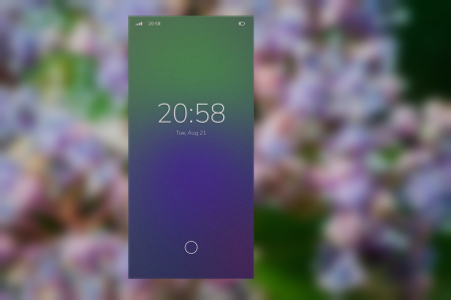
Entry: h=20 m=58
